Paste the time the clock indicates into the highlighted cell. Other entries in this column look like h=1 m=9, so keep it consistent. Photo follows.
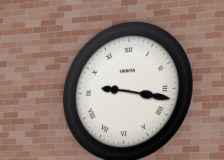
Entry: h=9 m=17
